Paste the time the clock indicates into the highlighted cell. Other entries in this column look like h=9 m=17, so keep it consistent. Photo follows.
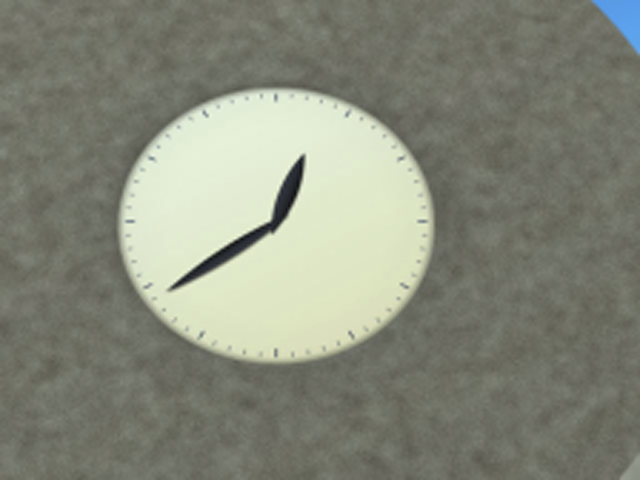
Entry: h=12 m=39
